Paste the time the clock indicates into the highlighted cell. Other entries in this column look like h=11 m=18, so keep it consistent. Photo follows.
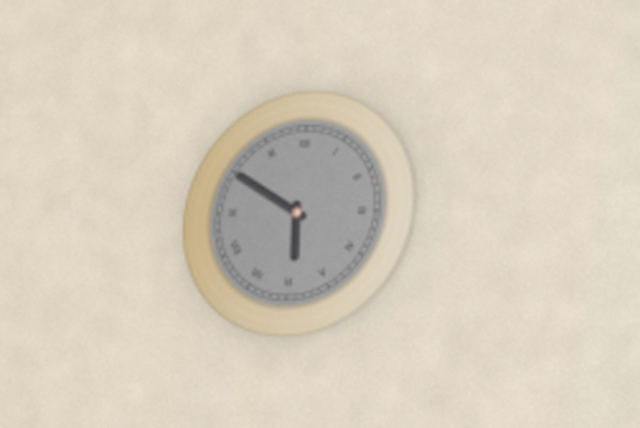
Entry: h=5 m=50
